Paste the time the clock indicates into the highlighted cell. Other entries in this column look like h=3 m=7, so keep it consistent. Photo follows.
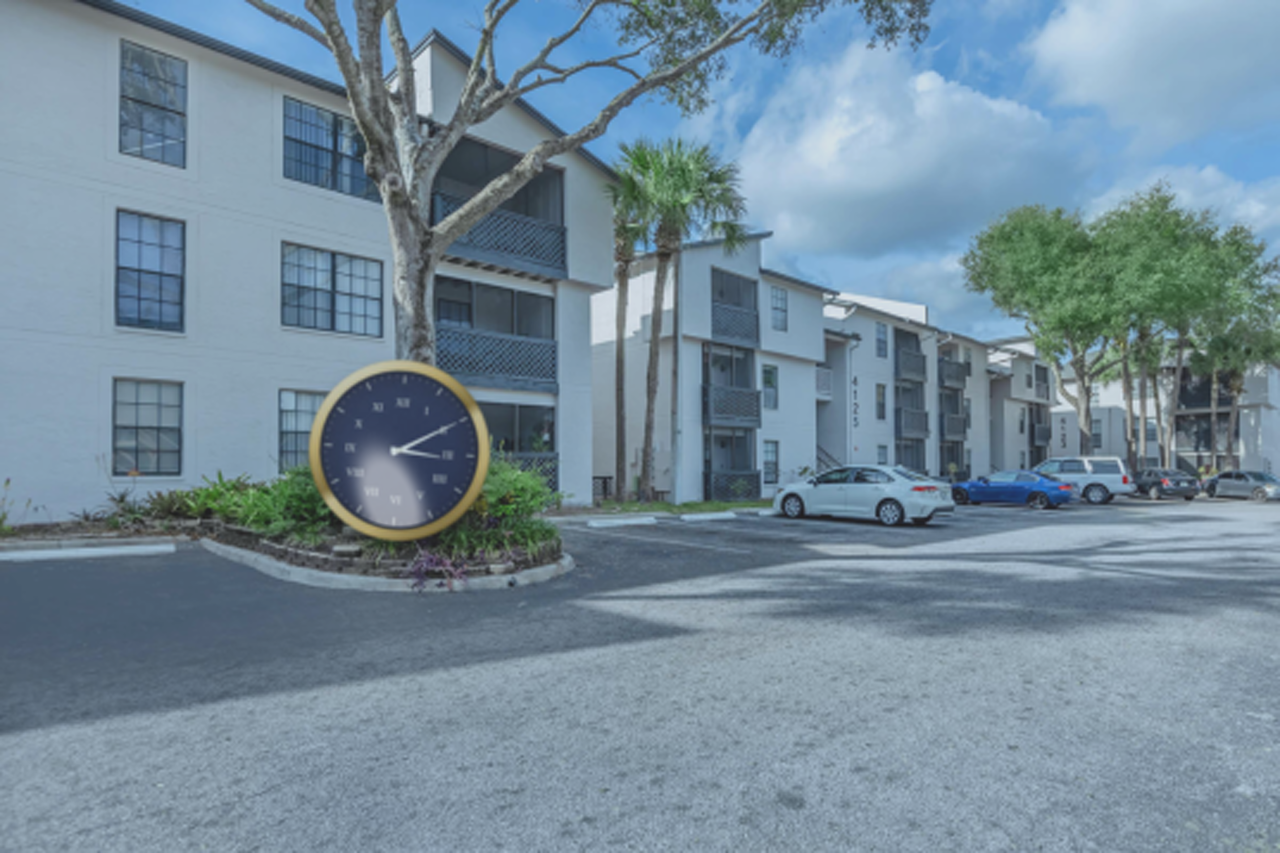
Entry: h=3 m=10
